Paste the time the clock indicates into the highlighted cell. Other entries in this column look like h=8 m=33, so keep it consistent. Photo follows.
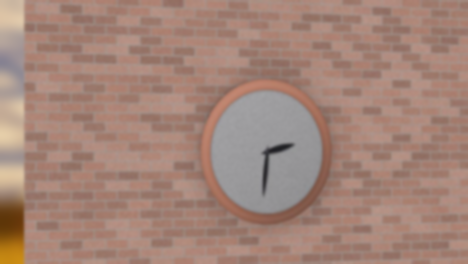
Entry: h=2 m=31
